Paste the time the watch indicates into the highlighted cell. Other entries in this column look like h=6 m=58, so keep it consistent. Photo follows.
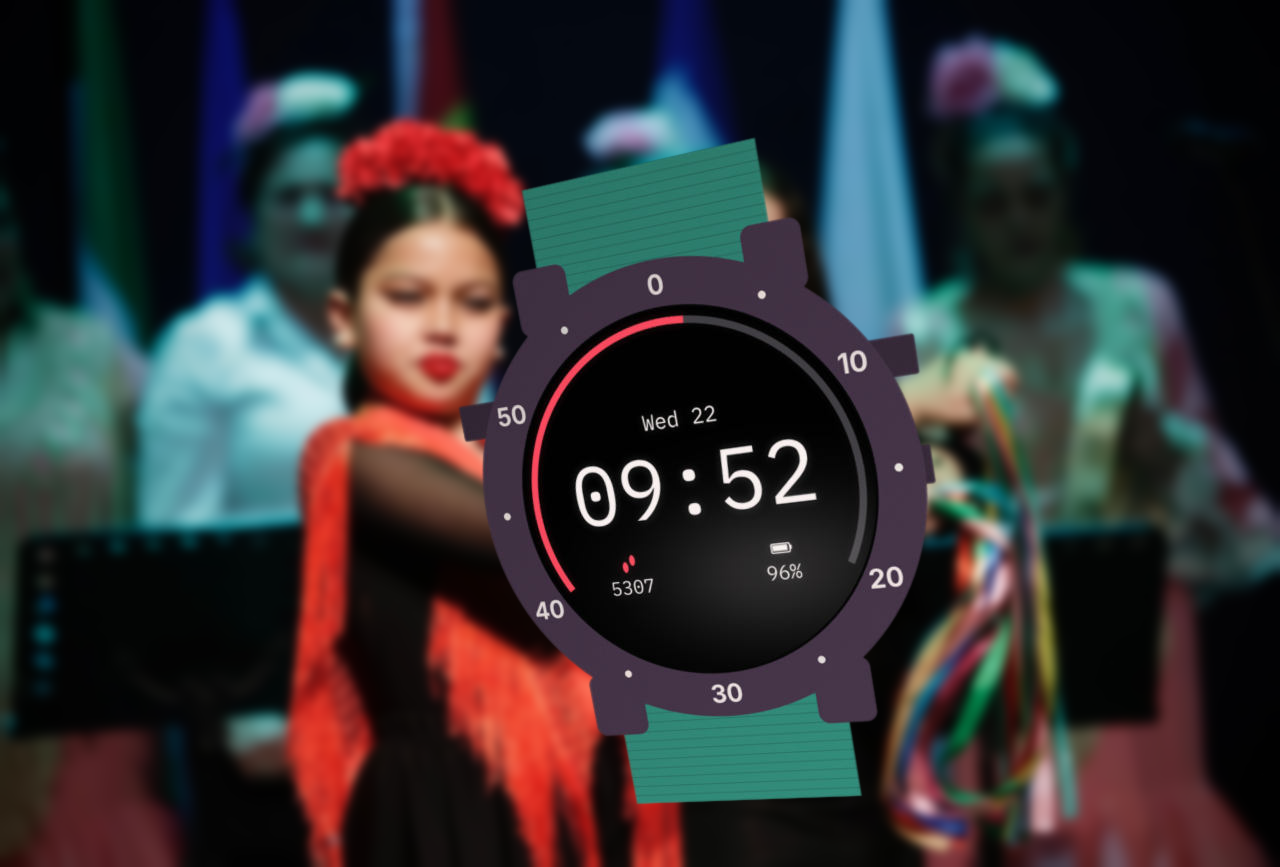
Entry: h=9 m=52
